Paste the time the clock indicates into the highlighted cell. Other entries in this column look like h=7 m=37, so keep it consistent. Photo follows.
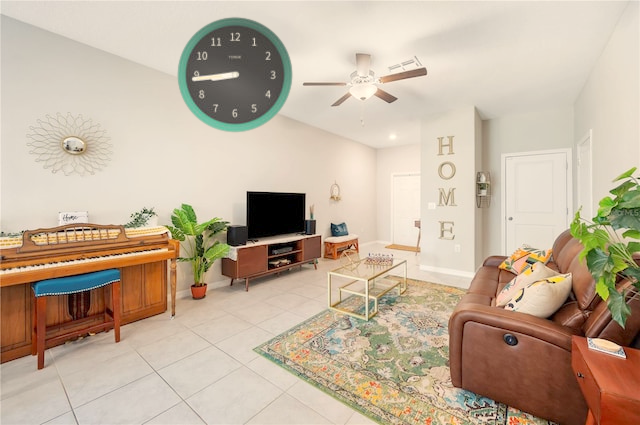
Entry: h=8 m=44
